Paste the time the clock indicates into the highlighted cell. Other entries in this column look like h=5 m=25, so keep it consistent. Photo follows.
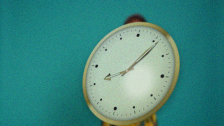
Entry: h=8 m=6
